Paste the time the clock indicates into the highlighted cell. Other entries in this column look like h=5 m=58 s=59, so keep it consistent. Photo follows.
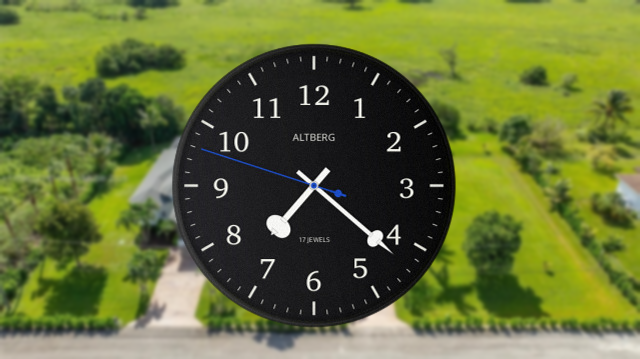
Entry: h=7 m=21 s=48
